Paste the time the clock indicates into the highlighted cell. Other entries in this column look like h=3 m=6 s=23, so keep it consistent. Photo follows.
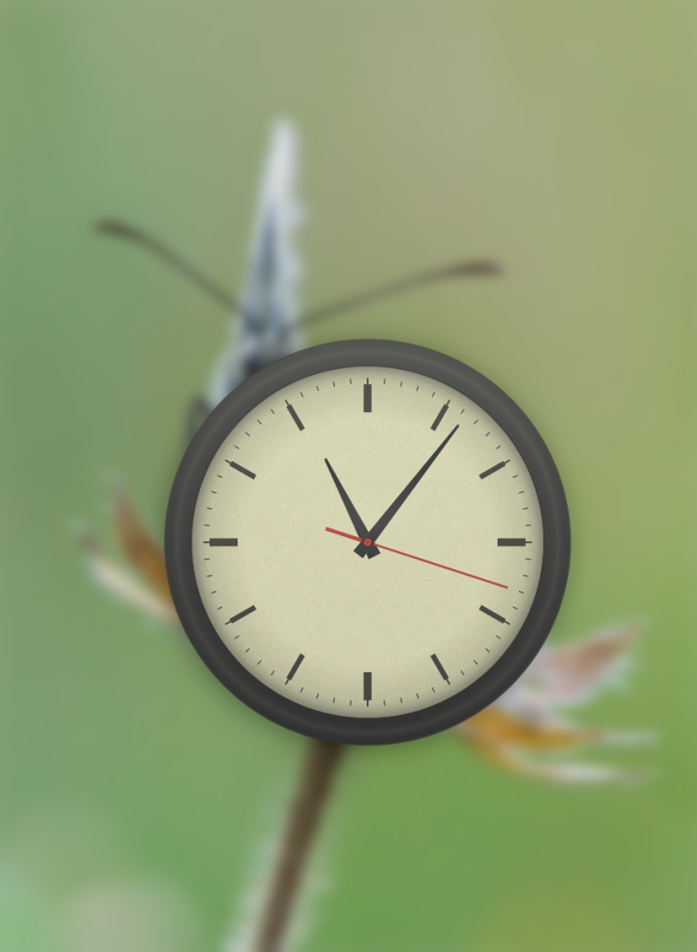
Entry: h=11 m=6 s=18
